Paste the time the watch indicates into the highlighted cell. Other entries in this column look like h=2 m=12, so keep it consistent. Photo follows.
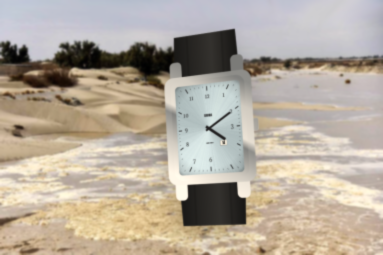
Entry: h=4 m=10
